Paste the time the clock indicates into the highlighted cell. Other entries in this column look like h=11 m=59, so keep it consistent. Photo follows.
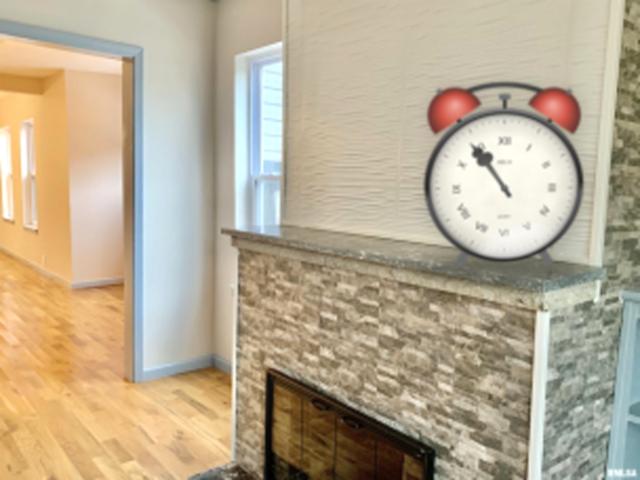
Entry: h=10 m=54
